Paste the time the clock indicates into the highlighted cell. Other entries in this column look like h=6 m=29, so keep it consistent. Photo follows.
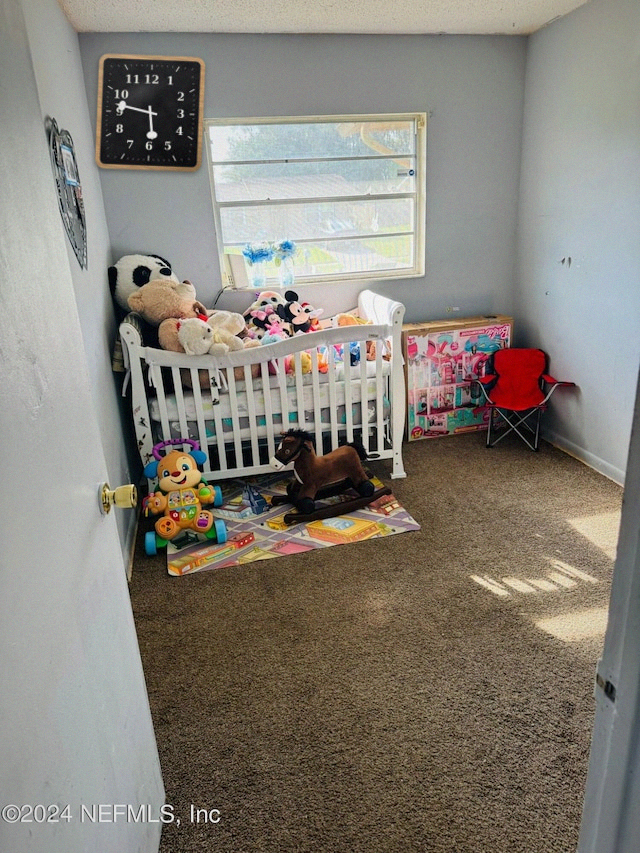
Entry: h=5 m=47
